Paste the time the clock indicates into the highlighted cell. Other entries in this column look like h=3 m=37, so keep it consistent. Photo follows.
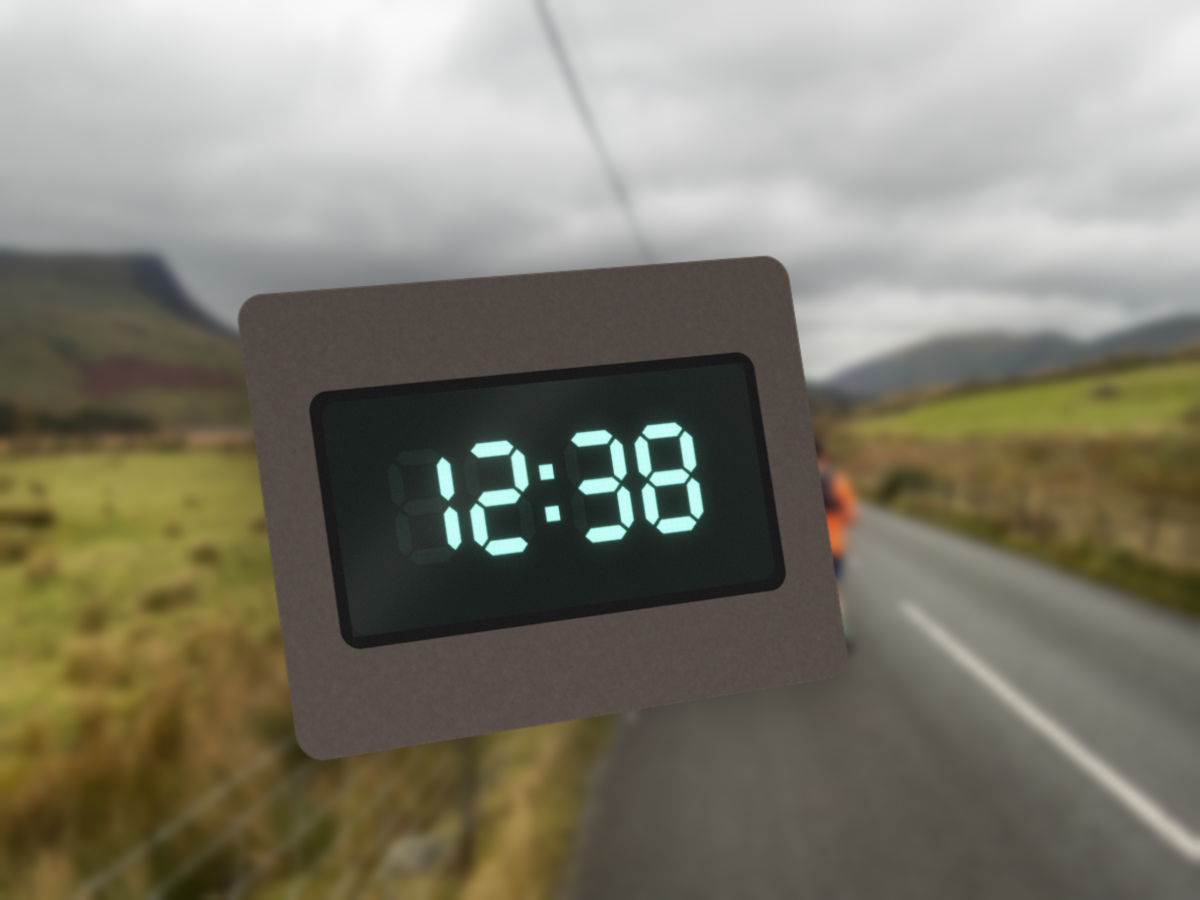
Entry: h=12 m=38
